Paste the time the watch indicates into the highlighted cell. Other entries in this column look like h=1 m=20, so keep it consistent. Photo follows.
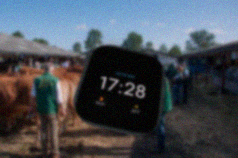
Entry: h=17 m=28
